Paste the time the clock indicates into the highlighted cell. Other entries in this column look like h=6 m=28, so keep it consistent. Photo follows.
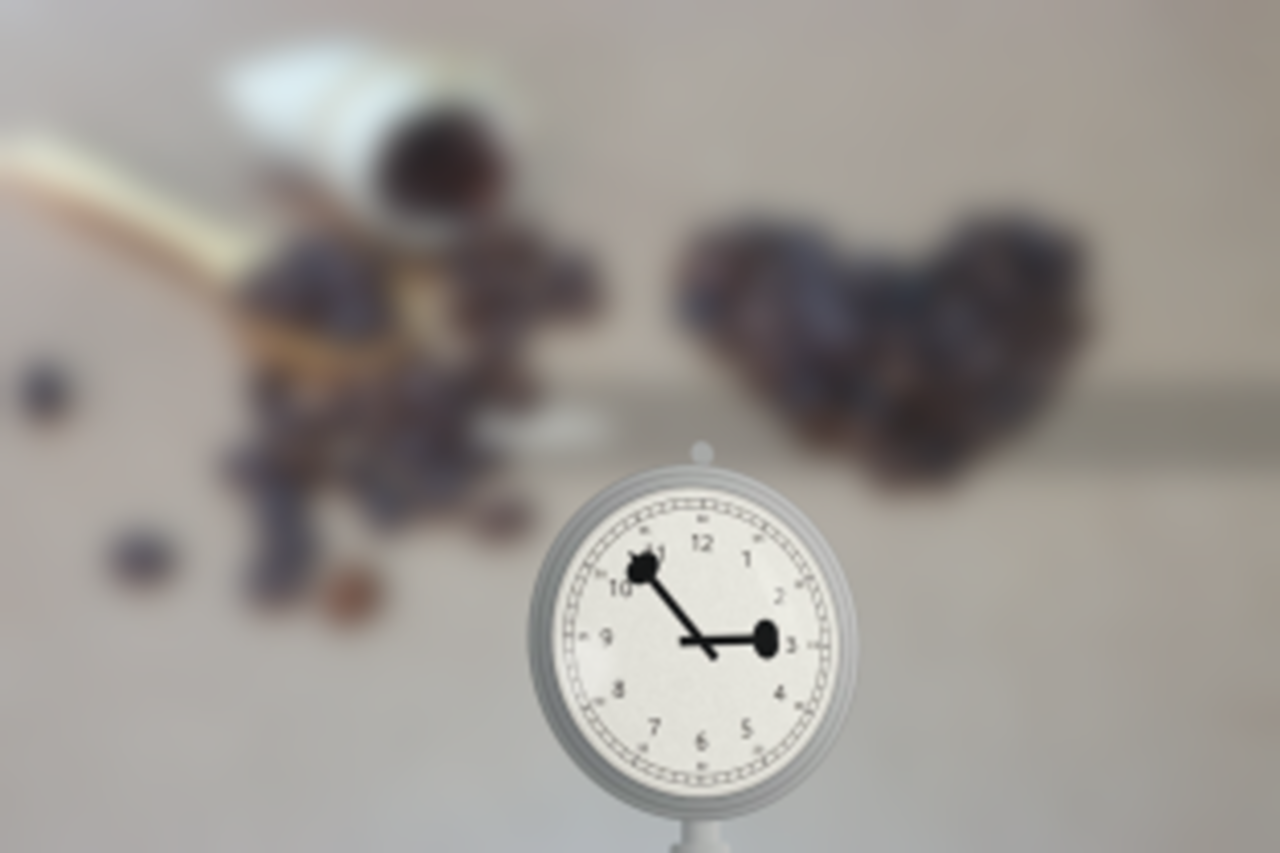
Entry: h=2 m=53
